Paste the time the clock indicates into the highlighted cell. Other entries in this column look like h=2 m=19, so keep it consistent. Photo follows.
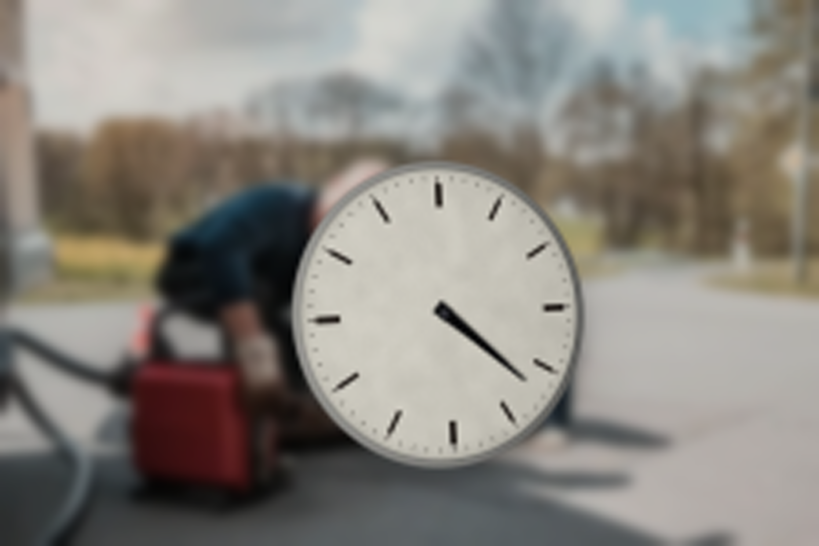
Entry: h=4 m=22
